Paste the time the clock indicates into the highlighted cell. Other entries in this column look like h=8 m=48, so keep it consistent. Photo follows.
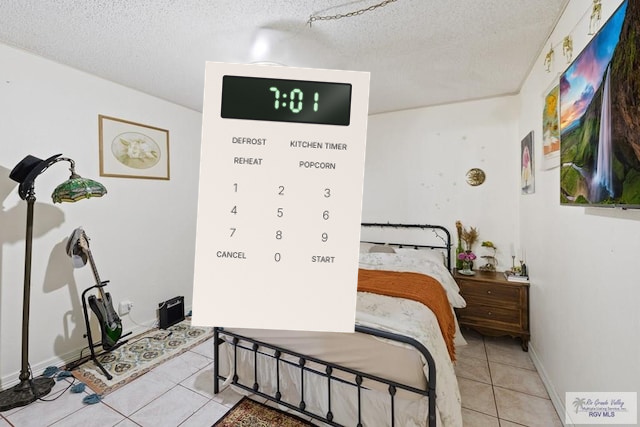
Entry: h=7 m=1
